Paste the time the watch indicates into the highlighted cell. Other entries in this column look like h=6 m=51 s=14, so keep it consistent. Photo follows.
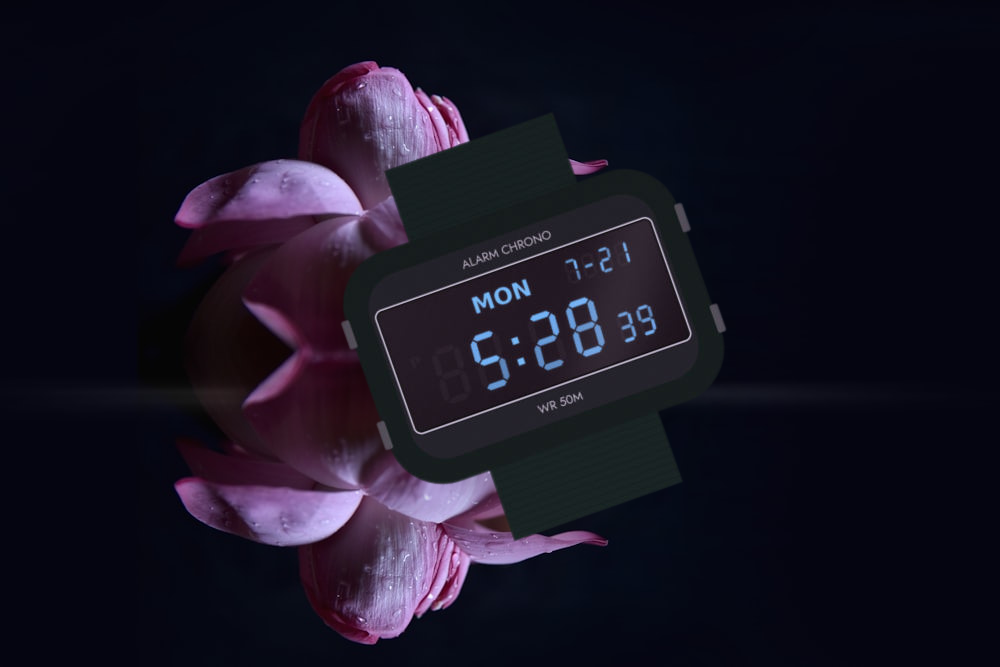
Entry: h=5 m=28 s=39
